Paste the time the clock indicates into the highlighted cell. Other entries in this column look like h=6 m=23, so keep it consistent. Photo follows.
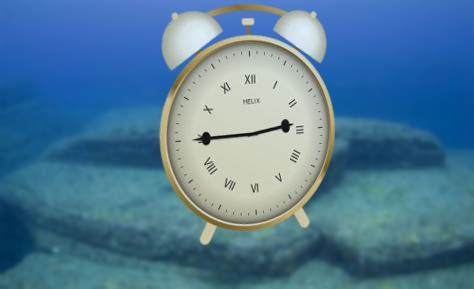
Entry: h=2 m=45
